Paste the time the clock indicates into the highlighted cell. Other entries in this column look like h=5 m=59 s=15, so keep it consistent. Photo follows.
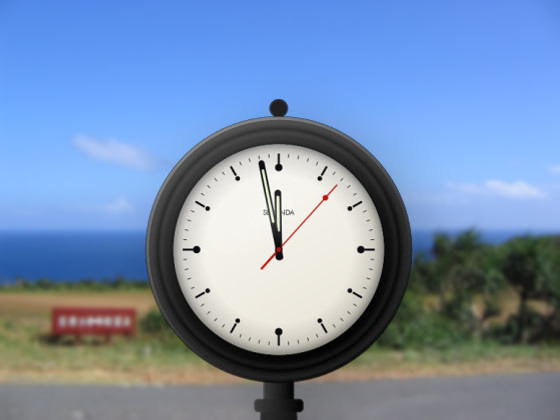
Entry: h=11 m=58 s=7
